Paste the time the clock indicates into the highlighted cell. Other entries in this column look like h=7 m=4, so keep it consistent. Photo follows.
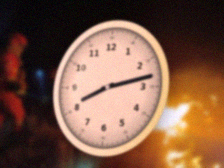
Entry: h=8 m=13
